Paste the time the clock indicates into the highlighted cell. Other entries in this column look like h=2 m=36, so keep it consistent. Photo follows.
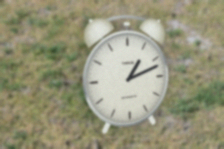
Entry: h=1 m=12
